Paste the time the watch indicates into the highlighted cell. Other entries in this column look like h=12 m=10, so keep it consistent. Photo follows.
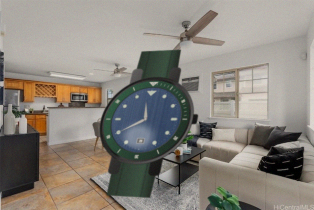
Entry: h=11 m=40
